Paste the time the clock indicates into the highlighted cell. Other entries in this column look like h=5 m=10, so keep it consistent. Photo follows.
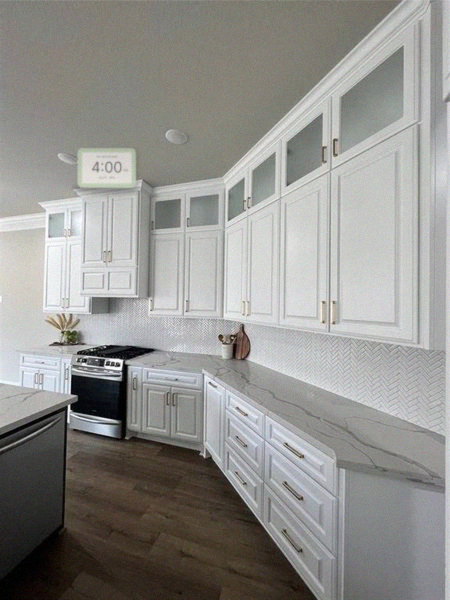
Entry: h=4 m=0
